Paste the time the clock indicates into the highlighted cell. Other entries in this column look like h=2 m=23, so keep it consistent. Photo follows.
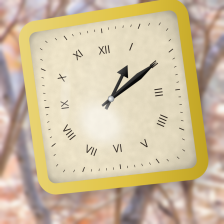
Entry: h=1 m=10
